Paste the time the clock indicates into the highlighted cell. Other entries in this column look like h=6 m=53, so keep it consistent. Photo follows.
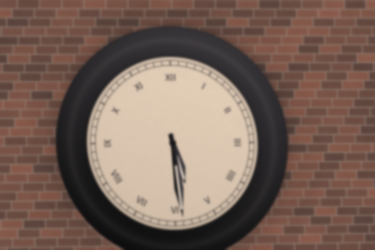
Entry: h=5 m=29
